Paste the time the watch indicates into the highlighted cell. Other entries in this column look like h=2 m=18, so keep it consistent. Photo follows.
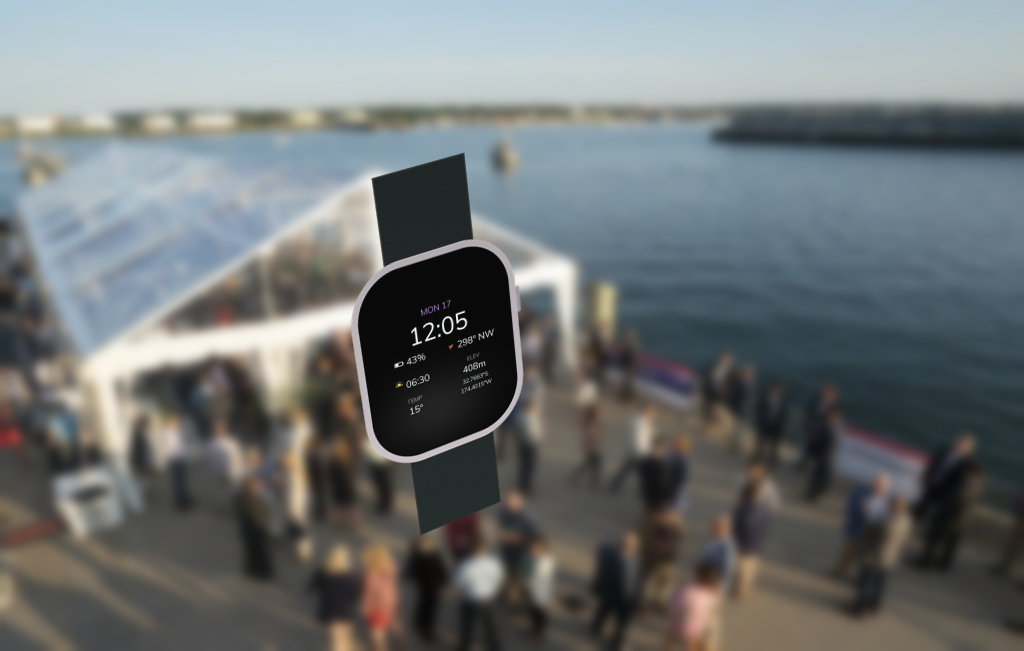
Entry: h=12 m=5
